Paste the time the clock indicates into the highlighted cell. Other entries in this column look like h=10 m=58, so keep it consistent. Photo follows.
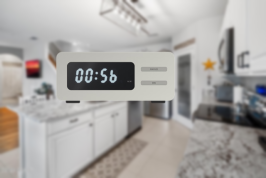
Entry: h=0 m=56
